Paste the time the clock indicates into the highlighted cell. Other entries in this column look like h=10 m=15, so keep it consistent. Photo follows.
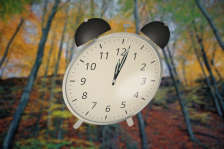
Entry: h=12 m=2
